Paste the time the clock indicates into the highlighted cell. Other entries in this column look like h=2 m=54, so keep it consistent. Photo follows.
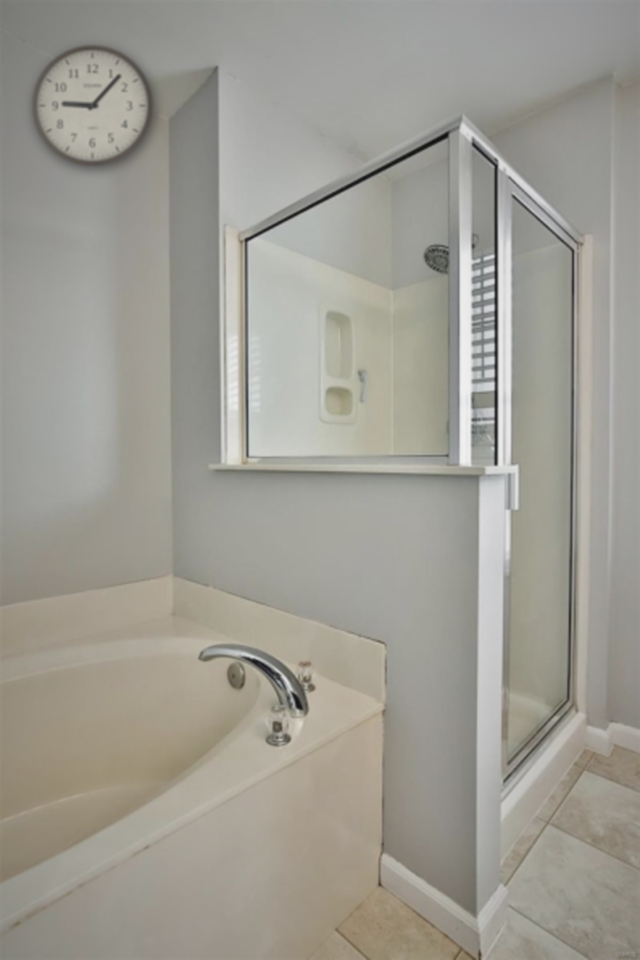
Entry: h=9 m=7
